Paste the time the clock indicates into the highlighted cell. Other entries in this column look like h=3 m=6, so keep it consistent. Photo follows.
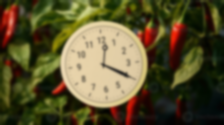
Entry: h=12 m=20
